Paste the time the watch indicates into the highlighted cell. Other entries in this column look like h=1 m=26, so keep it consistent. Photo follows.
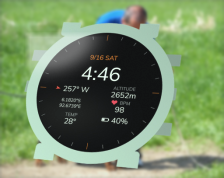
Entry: h=4 m=46
